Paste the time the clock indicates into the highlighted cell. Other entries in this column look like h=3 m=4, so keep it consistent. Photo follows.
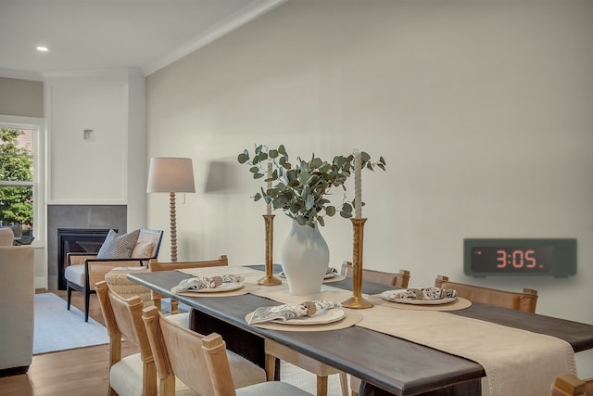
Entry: h=3 m=5
